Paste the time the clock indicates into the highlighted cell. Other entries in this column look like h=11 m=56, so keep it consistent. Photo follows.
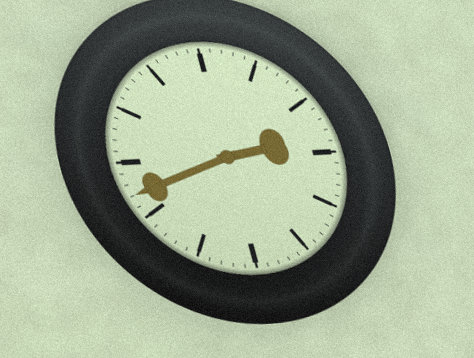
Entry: h=2 m=42
